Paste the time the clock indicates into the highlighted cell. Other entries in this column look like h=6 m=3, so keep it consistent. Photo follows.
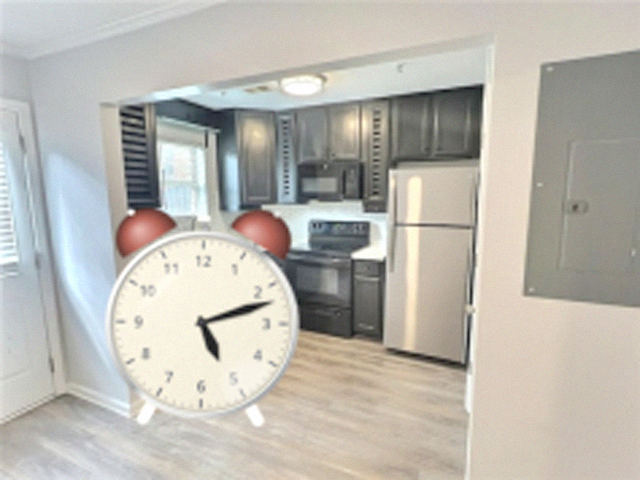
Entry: h=5 m=12
